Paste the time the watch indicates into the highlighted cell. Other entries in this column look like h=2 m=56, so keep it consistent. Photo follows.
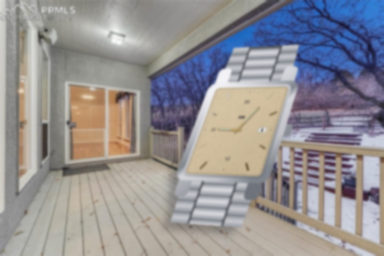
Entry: h=9 m=5
